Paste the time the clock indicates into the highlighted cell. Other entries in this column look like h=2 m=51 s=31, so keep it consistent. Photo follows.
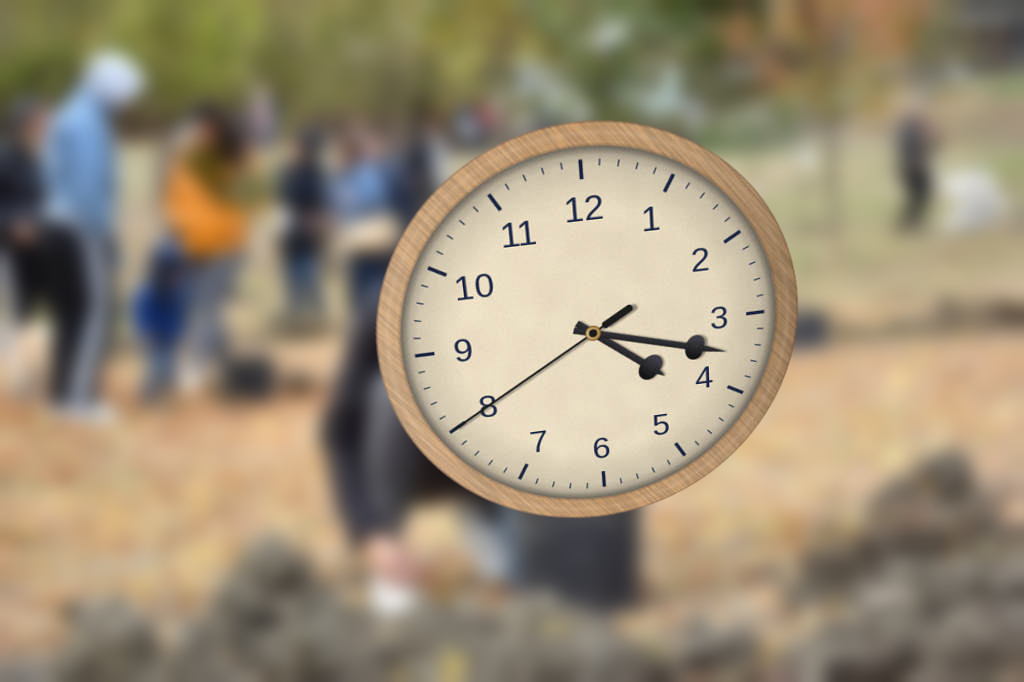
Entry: h=4 m=17 s=40
